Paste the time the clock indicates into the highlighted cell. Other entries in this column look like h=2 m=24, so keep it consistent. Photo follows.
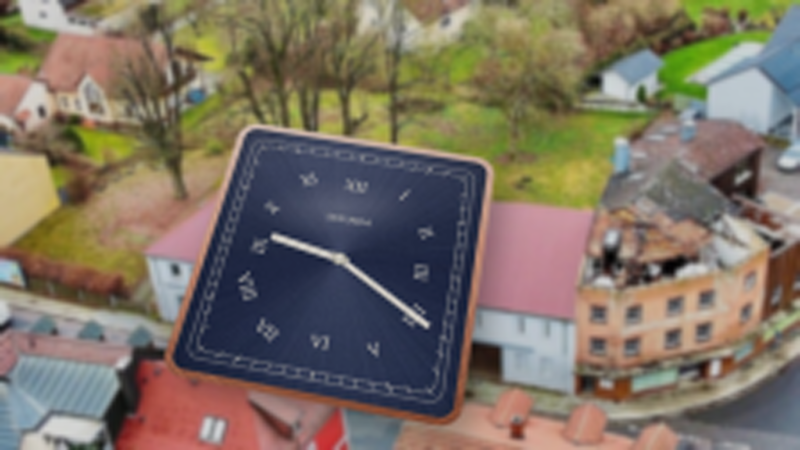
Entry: h=9 m=20
